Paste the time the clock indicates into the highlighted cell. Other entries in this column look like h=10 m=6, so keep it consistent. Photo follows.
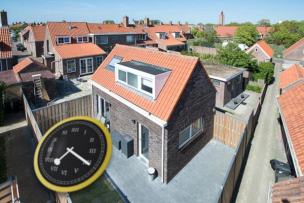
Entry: h=7 m=20
